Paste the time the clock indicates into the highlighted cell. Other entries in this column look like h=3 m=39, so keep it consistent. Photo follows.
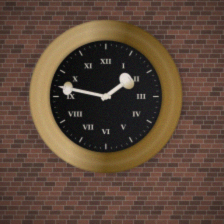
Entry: h=1 m=47
